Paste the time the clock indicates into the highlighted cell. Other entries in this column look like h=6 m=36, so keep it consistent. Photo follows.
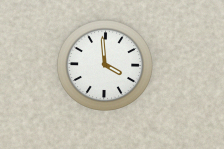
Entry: h=3 m=59
